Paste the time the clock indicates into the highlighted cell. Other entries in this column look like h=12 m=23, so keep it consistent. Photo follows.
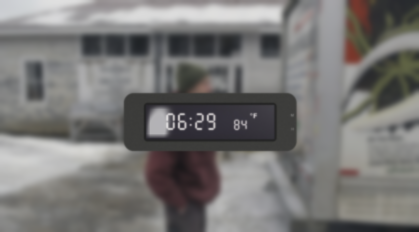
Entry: h=6 m=29
